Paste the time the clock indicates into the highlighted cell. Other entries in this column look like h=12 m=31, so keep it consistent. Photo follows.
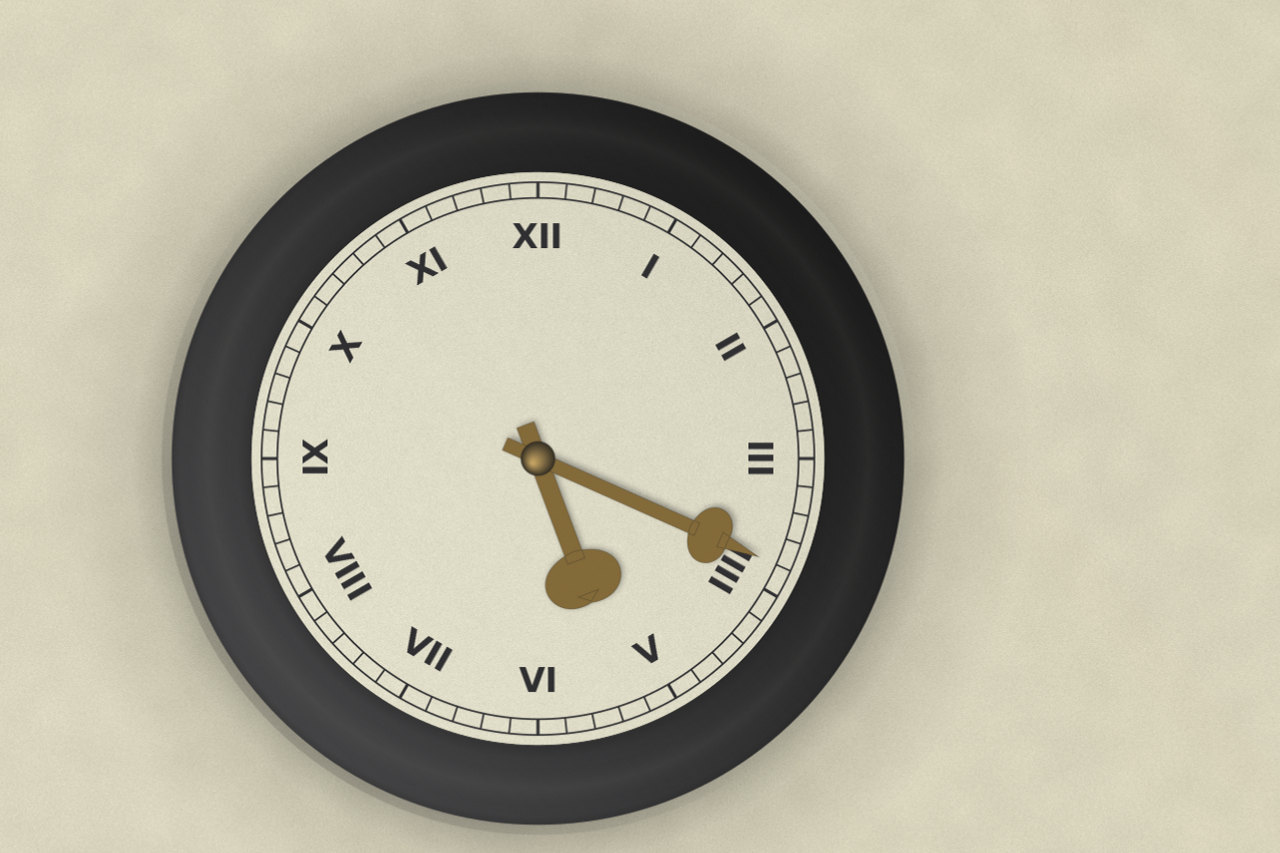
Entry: h=5 m=19
